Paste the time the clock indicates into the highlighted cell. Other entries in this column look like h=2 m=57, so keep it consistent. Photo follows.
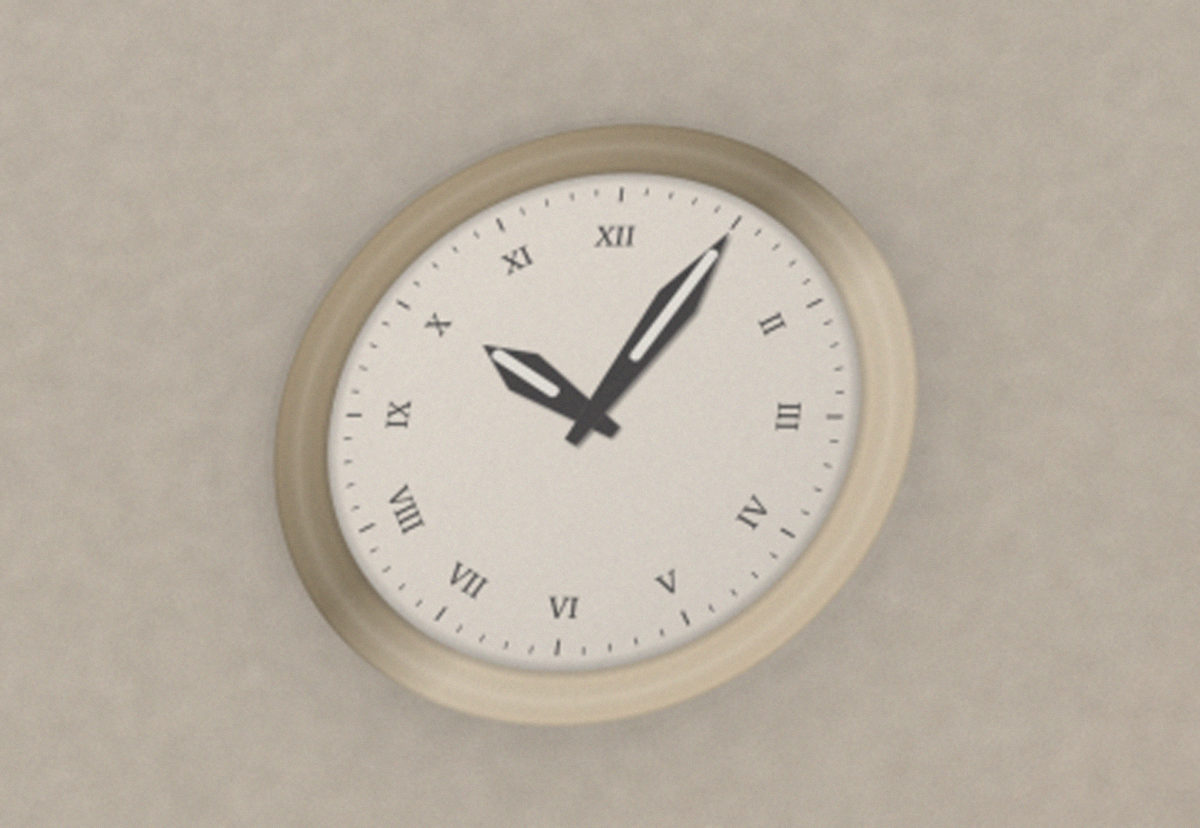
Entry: h=10 m=5
